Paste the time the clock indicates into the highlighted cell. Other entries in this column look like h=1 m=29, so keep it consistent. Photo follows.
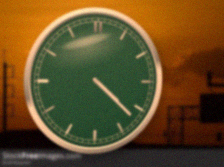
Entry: h=4 m=22
